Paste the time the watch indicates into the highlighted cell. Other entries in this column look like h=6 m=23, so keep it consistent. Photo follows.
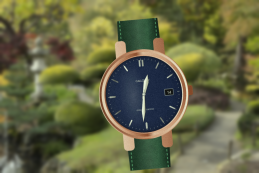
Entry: h=12 m=31
